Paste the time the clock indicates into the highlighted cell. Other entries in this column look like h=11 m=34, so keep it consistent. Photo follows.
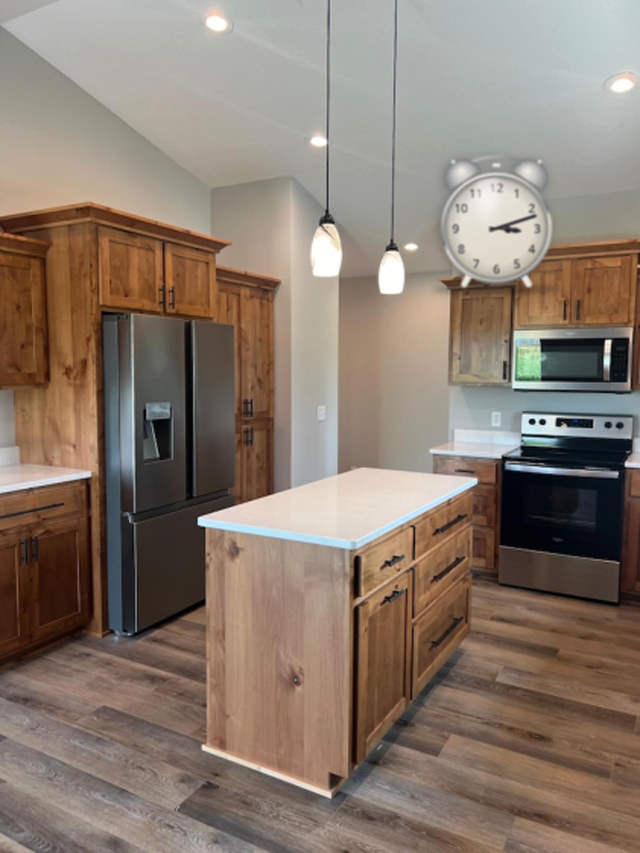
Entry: h=3 m=12
